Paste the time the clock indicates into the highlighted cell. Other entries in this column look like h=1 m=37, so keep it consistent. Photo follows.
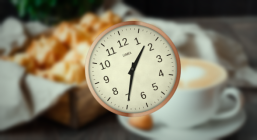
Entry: h=1 m=35
